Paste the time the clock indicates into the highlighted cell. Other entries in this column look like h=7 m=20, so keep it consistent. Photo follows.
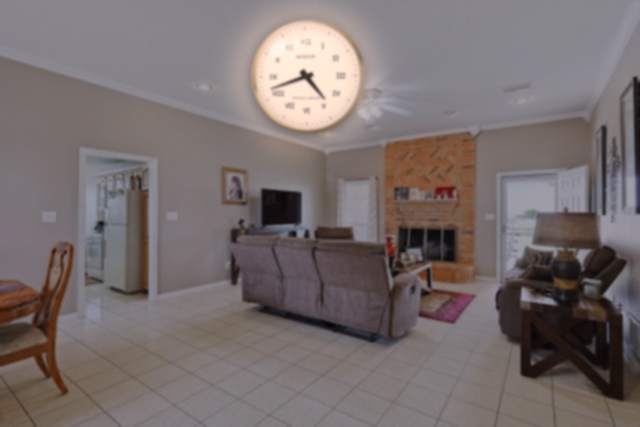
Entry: h=4 m=42
